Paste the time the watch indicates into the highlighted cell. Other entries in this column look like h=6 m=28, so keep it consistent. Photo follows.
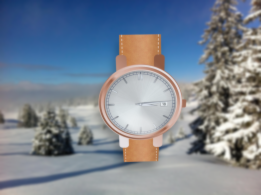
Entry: h=3 m=14
